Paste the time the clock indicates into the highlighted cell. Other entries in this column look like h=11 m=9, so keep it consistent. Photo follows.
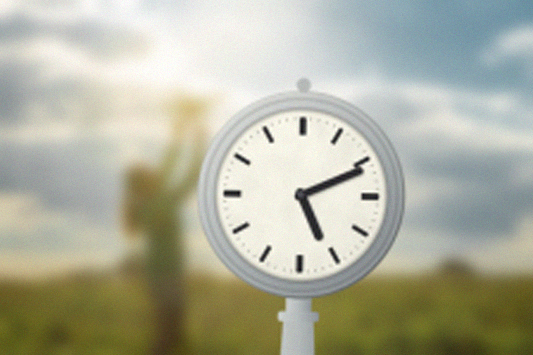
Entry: h=5 m=11
